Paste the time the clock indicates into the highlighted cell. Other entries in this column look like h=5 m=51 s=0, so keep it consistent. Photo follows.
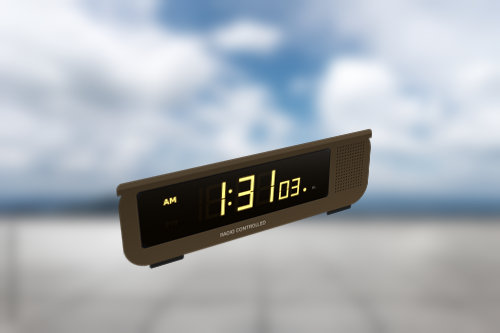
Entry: h=1 m=31 s=3
